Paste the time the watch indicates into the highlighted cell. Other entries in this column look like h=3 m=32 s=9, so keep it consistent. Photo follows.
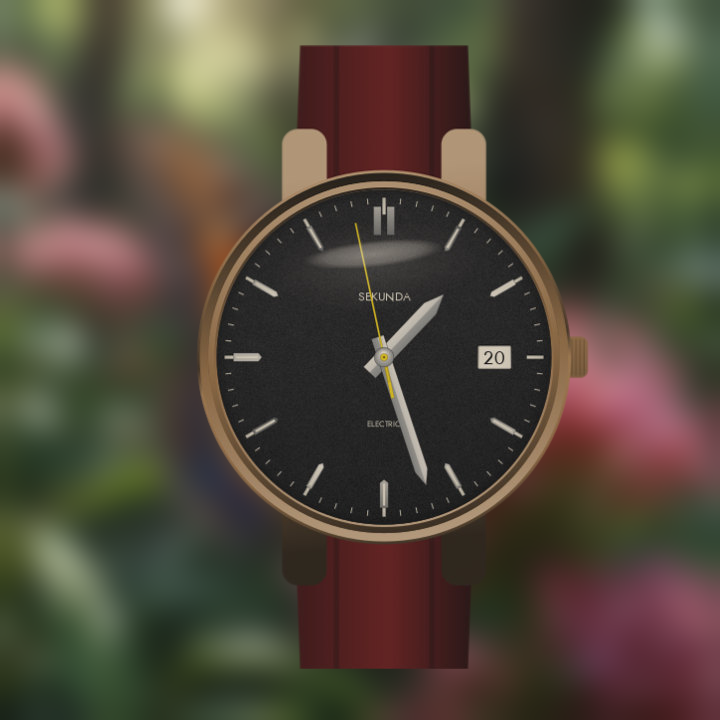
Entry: h=1 m=26 s=58
